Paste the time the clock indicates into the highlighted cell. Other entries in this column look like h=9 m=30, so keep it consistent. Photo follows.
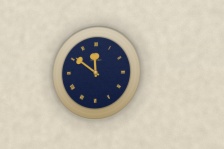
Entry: h=11 m=51
